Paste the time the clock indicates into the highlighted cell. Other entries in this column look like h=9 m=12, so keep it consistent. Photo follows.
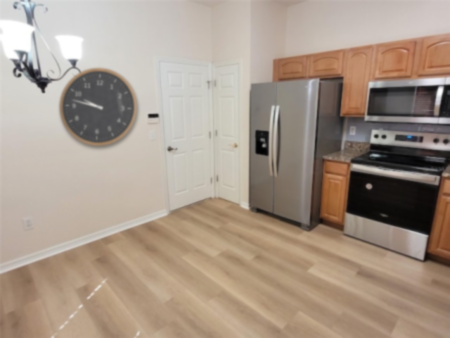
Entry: h=9 m=47
